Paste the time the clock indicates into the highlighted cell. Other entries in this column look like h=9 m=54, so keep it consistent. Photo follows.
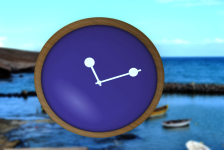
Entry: h=11 m=12
